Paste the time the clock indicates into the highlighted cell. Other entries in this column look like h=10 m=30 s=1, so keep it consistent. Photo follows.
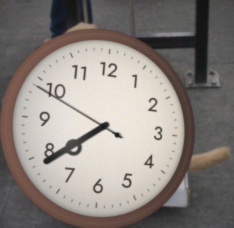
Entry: h=7 m=38 s=49
